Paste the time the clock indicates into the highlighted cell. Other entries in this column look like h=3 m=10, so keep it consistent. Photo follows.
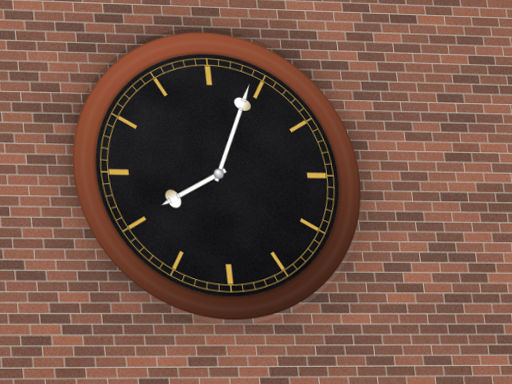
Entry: h=8 m=4
